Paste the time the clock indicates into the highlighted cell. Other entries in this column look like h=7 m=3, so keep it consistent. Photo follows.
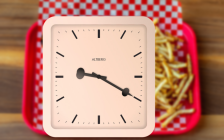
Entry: h=9 m=20
